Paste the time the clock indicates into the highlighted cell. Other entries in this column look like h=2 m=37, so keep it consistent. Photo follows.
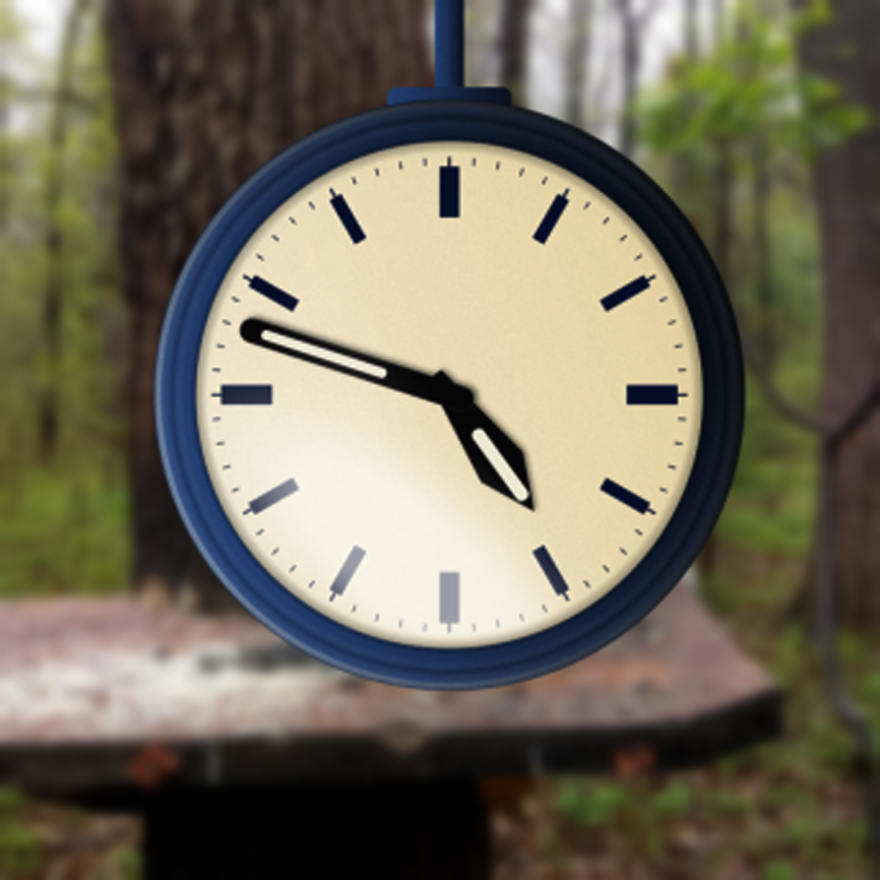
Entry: h=4 m=48
